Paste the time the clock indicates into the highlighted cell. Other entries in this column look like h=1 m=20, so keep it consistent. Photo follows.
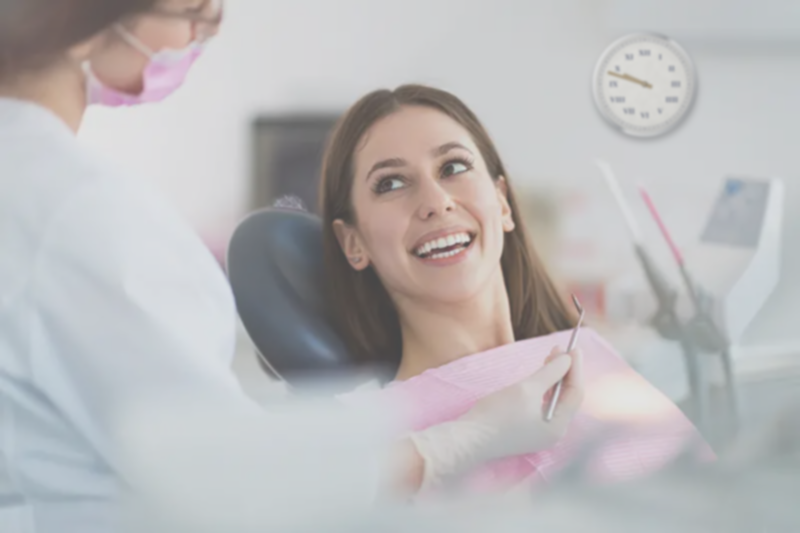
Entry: h=9 m=48
